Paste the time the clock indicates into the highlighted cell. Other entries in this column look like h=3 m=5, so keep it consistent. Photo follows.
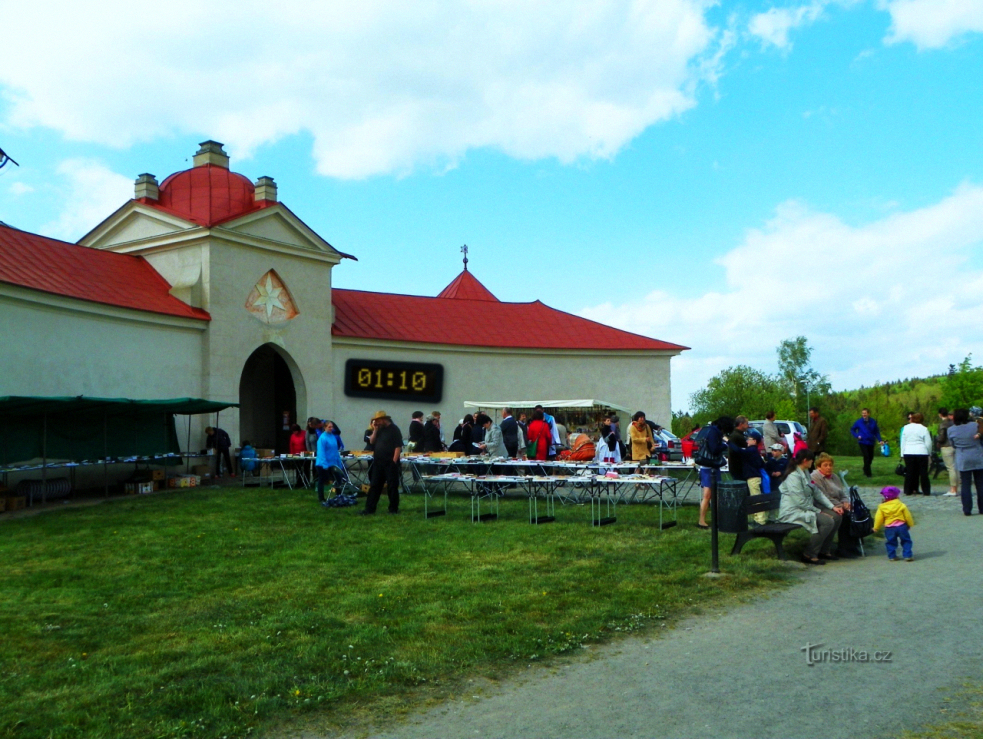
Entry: h=1 m=10
